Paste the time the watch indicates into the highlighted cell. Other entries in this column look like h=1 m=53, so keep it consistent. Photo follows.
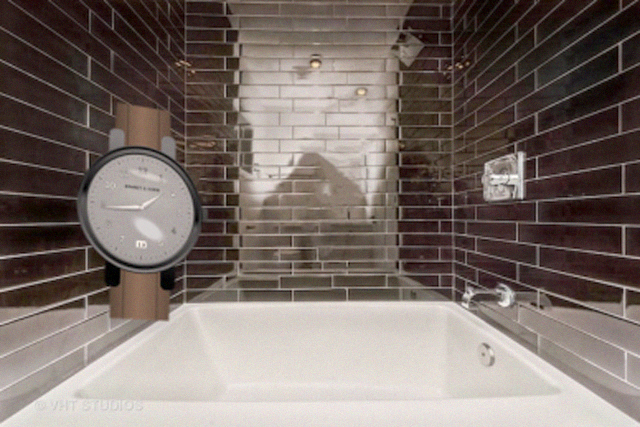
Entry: h=1 m=44
